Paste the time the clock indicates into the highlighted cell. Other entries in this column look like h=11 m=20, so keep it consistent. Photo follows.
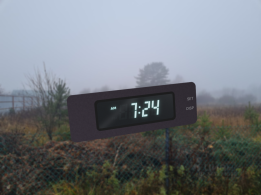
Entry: h=7 m=24
